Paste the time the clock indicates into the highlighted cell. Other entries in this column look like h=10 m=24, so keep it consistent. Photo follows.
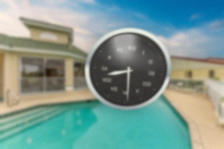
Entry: h=8 m=29
